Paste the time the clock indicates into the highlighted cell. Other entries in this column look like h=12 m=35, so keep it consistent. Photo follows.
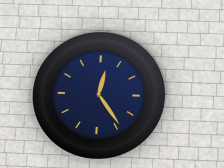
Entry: h=12 m=24
